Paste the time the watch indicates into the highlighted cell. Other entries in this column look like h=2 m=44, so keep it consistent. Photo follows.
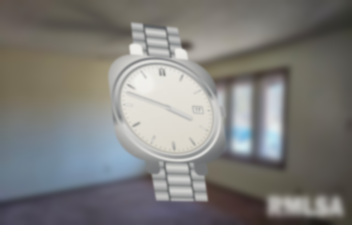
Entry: h=3 m=48
